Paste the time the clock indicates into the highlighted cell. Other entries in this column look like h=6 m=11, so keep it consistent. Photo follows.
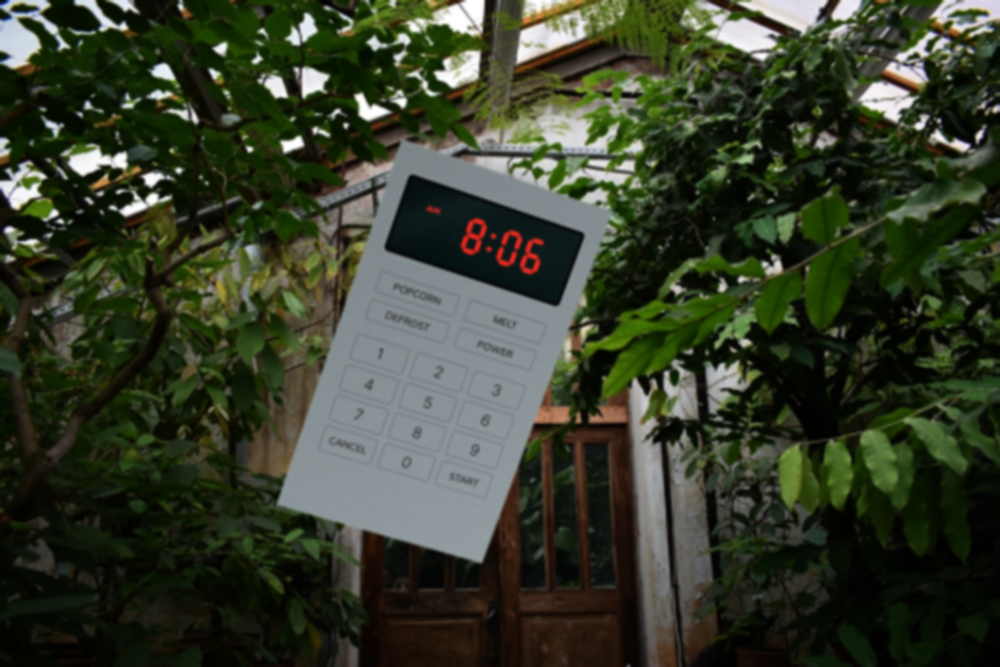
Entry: h=8 m=6
